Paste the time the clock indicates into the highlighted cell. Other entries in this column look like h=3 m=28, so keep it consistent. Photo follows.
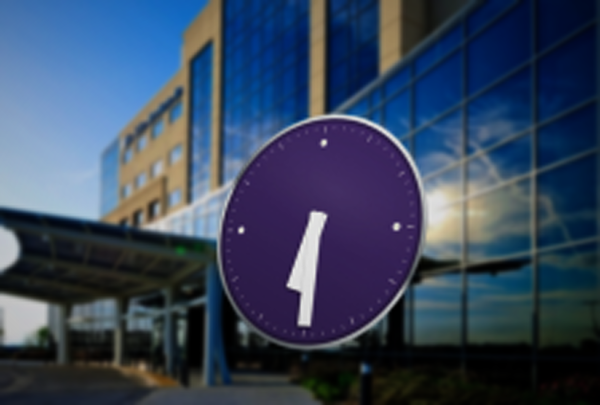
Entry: h=6 m=30
